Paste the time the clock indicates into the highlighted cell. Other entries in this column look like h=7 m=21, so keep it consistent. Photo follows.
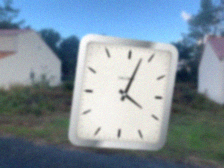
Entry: h=4 m=3
